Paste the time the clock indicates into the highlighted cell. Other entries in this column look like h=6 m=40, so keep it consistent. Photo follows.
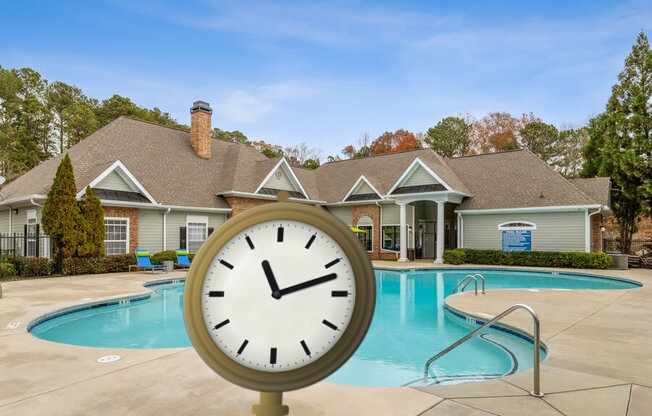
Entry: h=11 m=12
